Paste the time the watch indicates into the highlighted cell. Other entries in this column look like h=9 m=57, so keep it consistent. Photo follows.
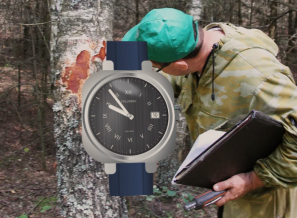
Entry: h=9 m=54
